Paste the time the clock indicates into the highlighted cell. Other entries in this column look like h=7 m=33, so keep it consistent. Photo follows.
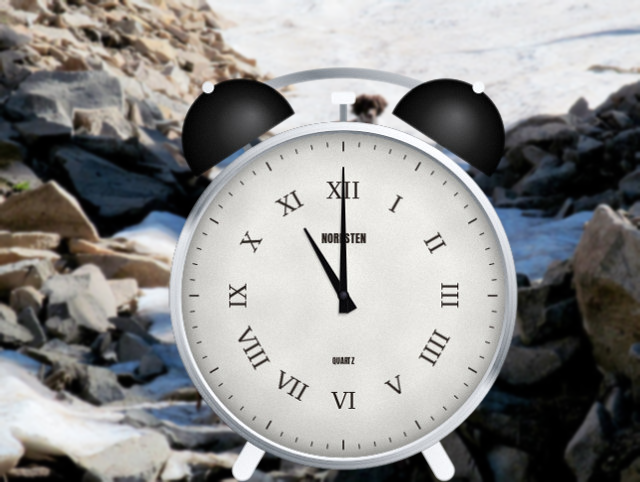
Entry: h=11 m=0
